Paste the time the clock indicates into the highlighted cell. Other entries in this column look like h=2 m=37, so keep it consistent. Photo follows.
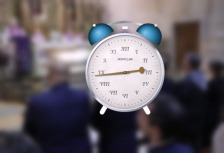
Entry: h=2 m=44
